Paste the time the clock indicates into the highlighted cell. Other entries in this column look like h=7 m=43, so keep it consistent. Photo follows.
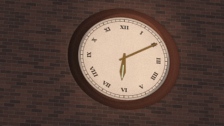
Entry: h=6 m=10
